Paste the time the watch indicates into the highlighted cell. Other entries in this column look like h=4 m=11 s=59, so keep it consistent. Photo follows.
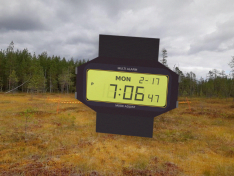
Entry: h=7 m=6 s=47
